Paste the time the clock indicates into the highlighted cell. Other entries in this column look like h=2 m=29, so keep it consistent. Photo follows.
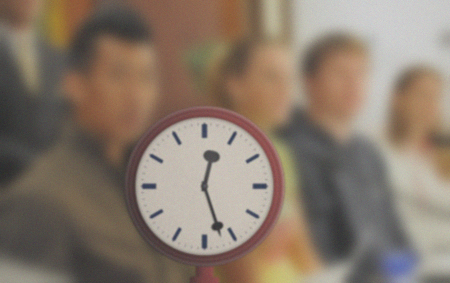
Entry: h=12 m=27
